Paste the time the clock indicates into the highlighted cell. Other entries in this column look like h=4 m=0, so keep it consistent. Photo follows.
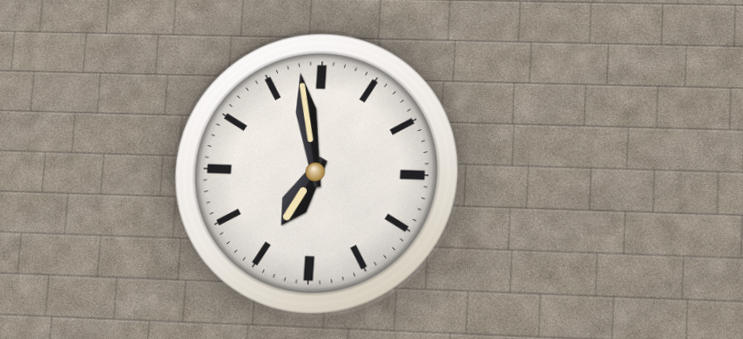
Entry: h=6 m=58
